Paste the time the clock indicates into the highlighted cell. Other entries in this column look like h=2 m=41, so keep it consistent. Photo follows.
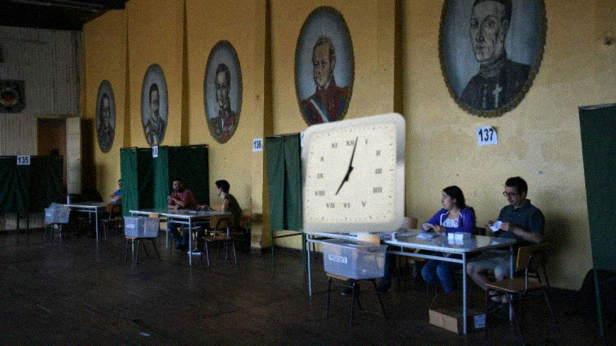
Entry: h=7 m=2
